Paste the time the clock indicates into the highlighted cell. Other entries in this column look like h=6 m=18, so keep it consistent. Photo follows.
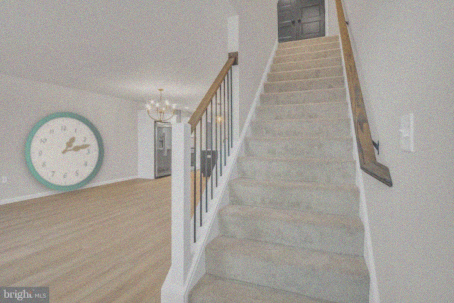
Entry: h=1 m=13
